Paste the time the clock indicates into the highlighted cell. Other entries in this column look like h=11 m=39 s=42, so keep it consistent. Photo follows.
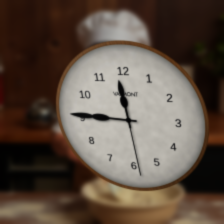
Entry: h=11 m=45 s=29
